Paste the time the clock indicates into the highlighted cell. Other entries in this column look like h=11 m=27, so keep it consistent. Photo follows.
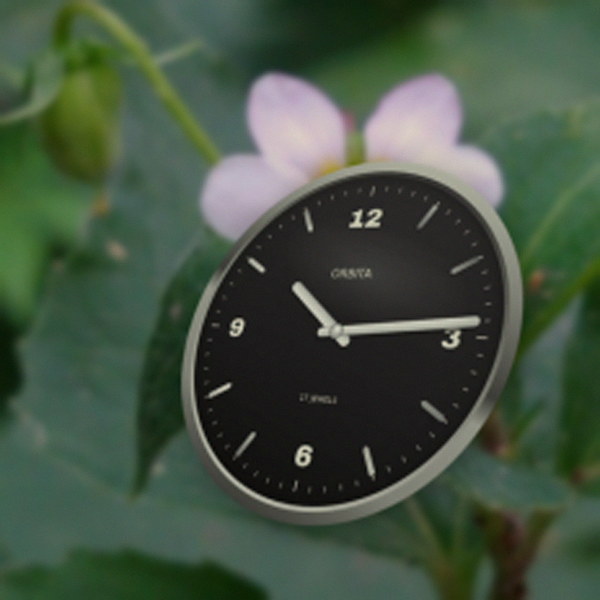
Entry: h=10 m=14
